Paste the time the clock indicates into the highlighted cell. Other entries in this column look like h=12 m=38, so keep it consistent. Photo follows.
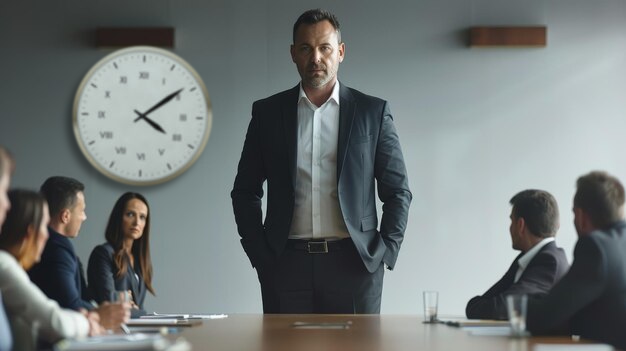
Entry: h=4 m=9
